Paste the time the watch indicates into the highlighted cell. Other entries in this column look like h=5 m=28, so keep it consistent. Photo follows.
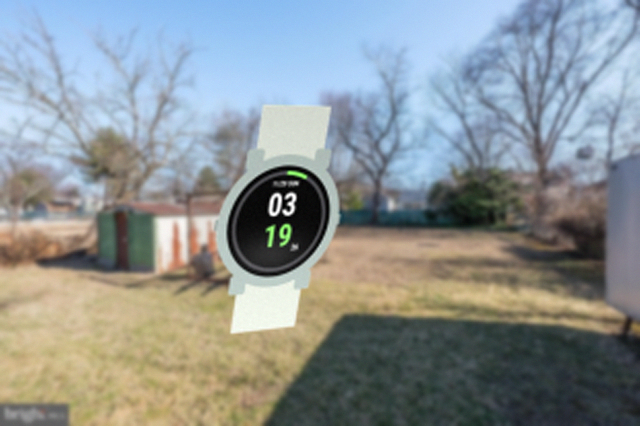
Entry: h=3 m=19
